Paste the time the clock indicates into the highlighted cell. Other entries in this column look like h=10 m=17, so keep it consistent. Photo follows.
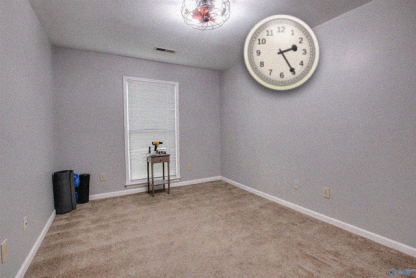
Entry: h=2 m=25
